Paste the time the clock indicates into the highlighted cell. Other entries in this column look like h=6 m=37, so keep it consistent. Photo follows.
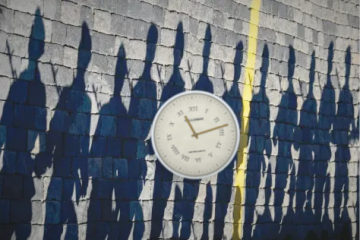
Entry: h=11 m=13
